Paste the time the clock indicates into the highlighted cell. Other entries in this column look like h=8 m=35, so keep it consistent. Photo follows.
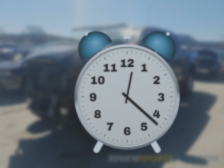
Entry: h=12 m=22
